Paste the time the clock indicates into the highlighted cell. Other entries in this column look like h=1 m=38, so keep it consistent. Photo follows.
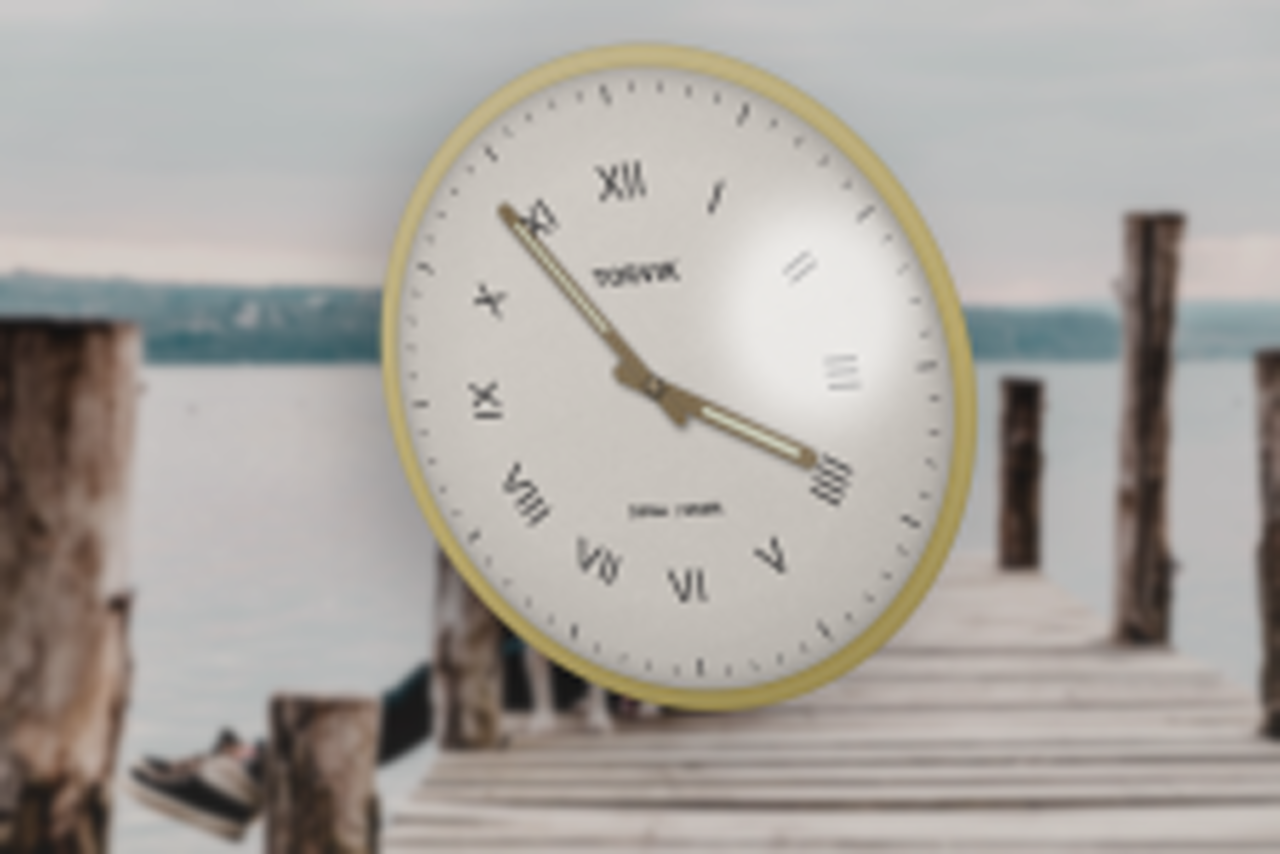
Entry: h=3 m=54
